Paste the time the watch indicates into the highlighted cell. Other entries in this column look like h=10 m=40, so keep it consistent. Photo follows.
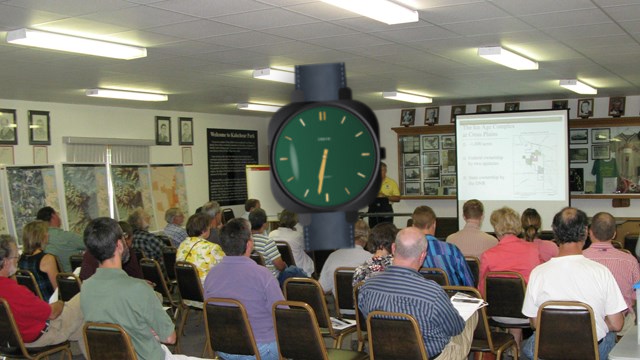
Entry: h=6 m=32
